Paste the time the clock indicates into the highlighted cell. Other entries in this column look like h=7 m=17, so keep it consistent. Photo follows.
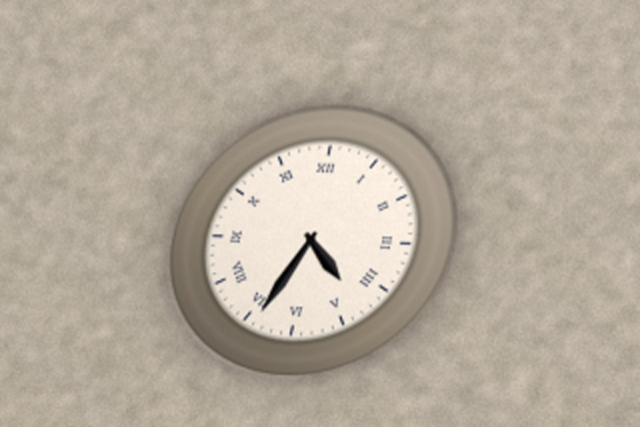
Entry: h=4 m=34
